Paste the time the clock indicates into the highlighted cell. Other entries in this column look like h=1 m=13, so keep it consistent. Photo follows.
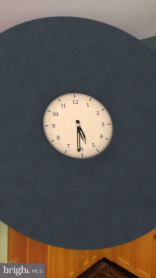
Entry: h=5 m=31
